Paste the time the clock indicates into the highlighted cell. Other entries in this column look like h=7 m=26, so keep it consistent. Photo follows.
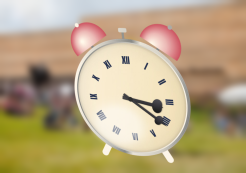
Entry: h=3 m=21
